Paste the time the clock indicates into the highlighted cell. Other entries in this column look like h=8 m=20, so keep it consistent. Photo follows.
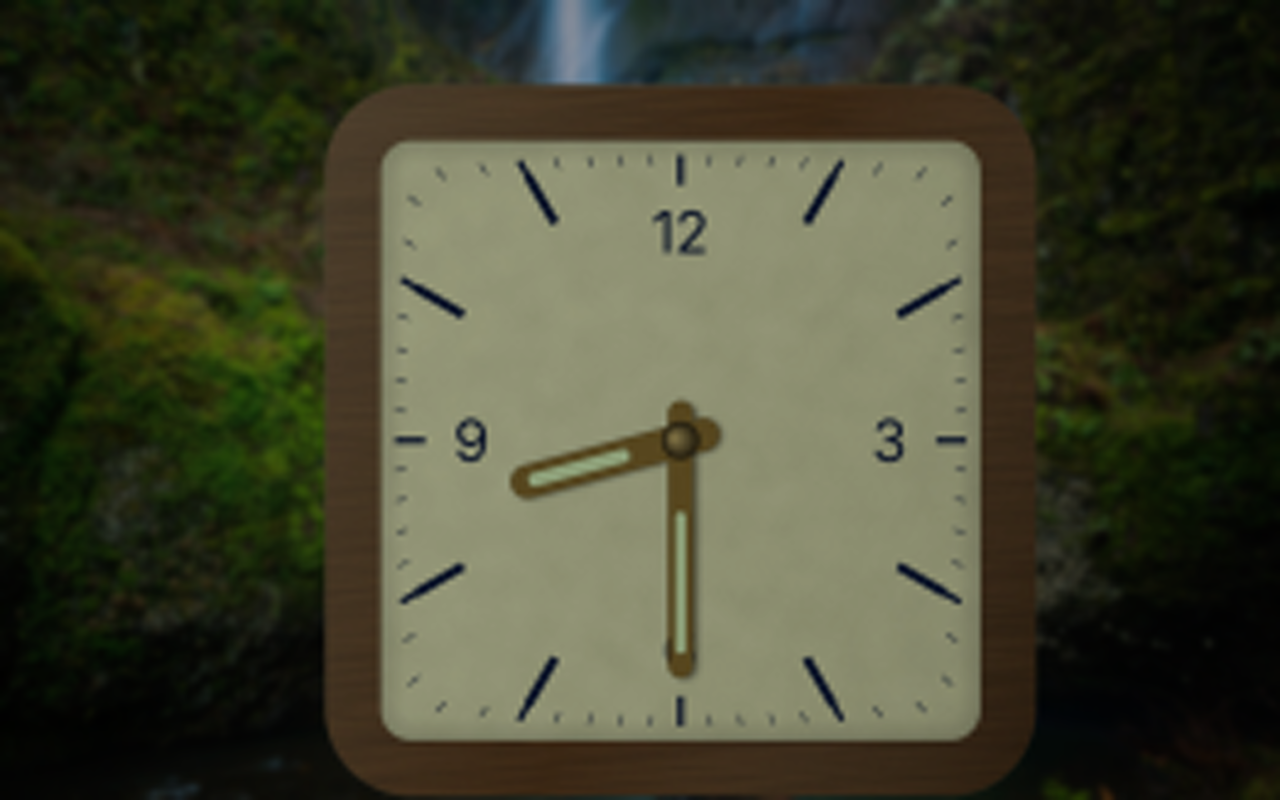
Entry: h=8 m=30
